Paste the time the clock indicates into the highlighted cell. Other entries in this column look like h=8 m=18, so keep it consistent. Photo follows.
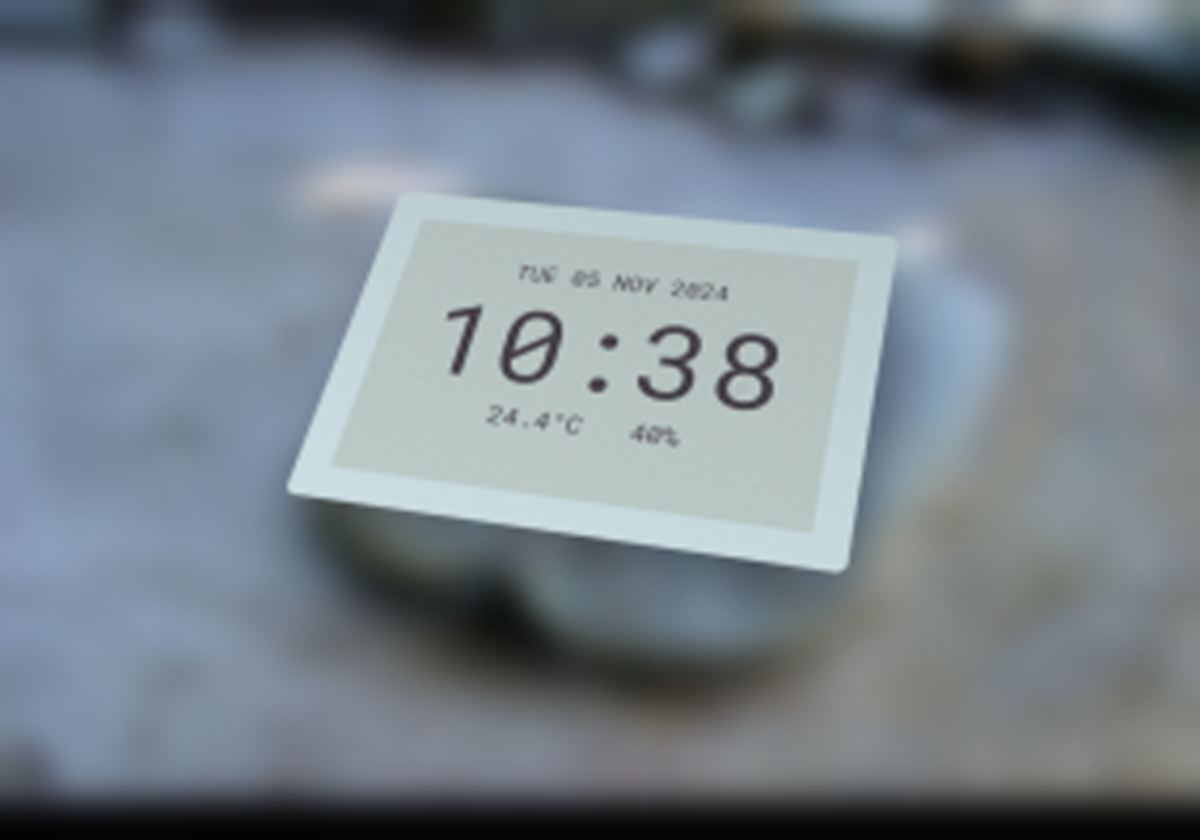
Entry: h=10 m=38
